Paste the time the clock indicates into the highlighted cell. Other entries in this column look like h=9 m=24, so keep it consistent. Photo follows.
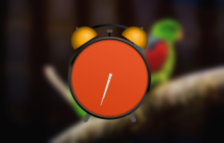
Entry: h=6 m=33
